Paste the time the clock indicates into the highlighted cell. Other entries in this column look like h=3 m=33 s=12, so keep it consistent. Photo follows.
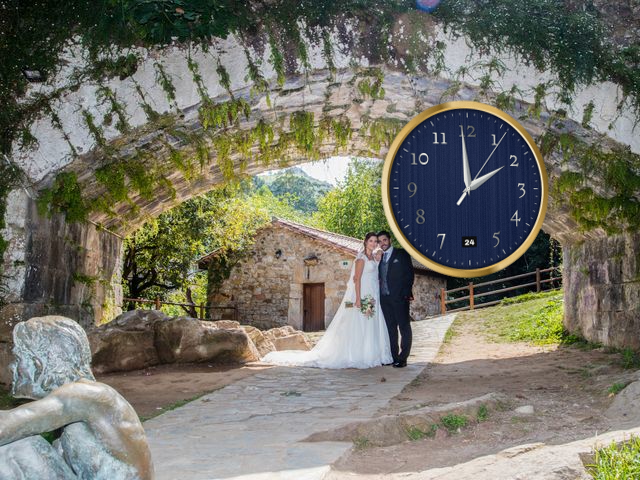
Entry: h=1 m=59 s=6
